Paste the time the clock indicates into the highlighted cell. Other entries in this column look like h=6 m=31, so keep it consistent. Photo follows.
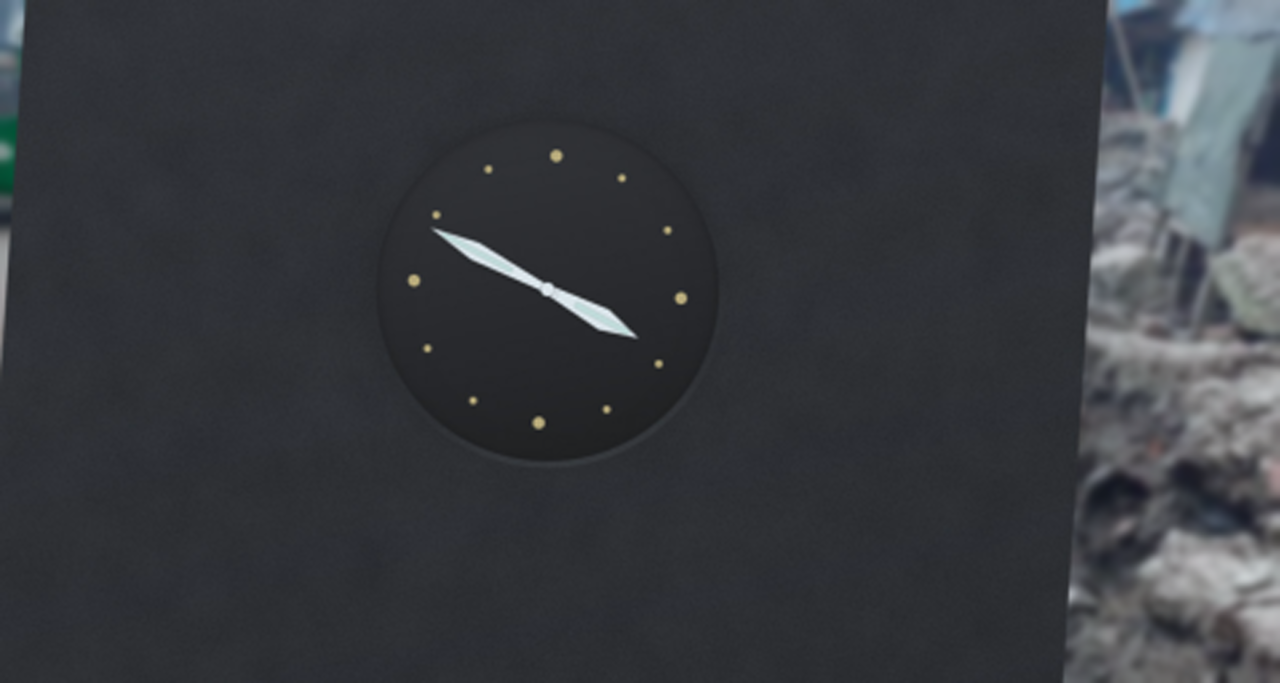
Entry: h=3 m=49
